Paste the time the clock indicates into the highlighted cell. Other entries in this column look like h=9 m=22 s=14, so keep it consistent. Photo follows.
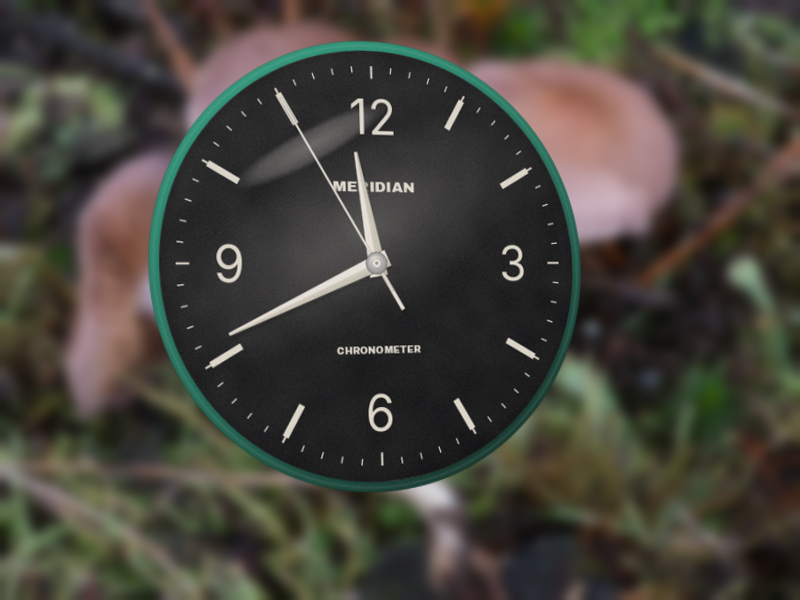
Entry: h=11 m=40 s=55
